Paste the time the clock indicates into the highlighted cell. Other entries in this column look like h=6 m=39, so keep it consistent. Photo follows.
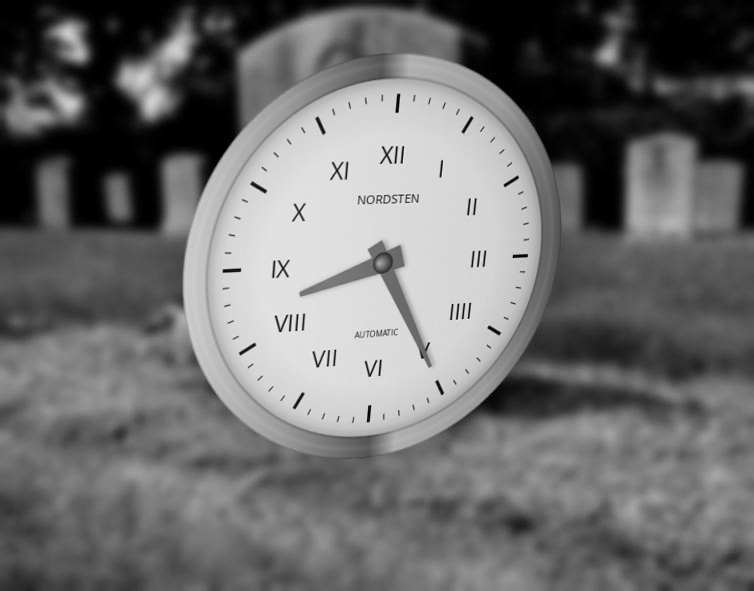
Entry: h=8 m=25
